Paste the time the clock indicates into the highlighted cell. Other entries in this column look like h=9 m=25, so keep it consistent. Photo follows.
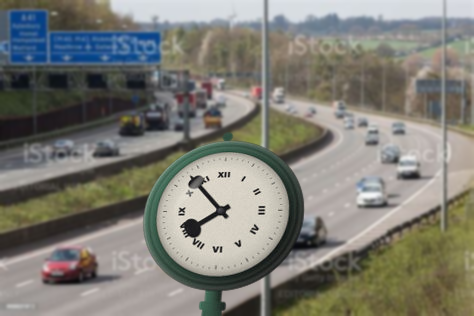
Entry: h=7 m=53
